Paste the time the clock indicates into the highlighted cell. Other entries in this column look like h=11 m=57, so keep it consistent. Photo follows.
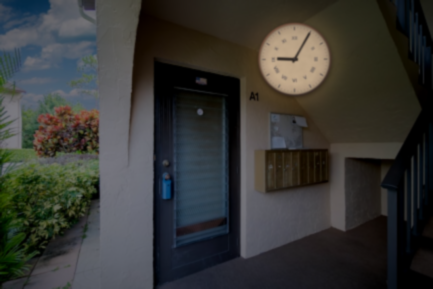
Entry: h=9 m=5
